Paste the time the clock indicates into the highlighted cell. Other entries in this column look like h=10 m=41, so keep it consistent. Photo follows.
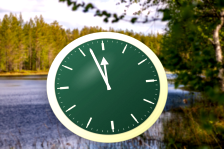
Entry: h=11 m=57
